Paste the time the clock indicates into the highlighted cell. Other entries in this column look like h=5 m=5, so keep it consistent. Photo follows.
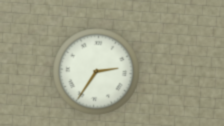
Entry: h=2 m=35
